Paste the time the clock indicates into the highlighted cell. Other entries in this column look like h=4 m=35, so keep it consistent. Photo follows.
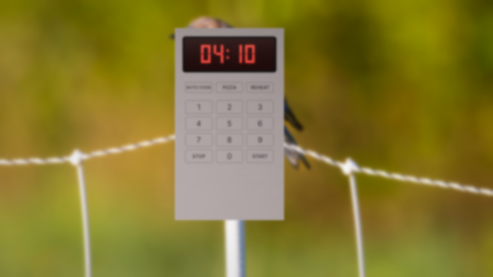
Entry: h=4 m=10
